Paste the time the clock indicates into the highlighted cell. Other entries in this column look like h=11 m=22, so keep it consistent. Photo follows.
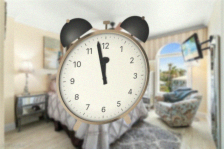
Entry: h=11 m=58
